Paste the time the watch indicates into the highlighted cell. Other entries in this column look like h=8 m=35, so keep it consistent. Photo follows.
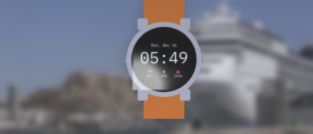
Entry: h=5 m=49
